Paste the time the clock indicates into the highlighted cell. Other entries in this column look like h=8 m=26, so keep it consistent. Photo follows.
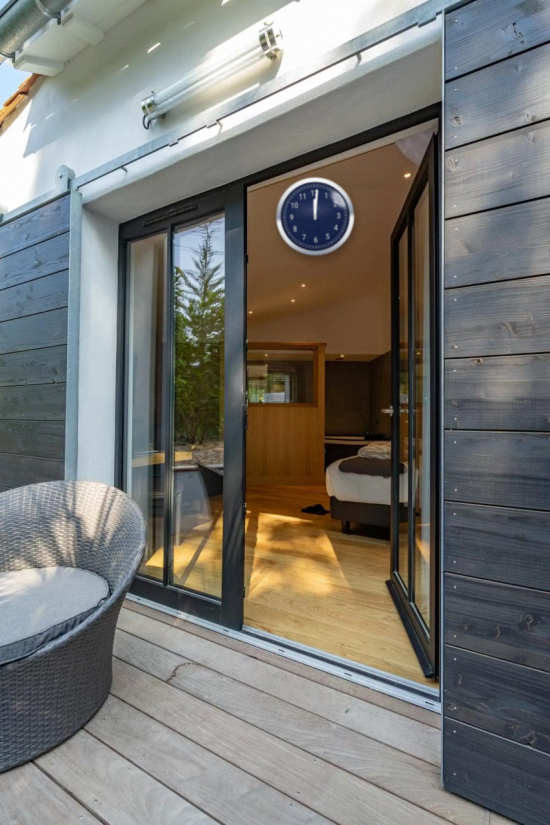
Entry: h=12 m=1
